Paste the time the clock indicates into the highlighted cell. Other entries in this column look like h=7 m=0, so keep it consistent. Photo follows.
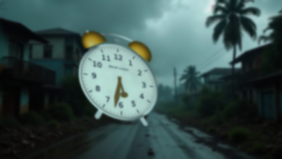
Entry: h=5 m=32
